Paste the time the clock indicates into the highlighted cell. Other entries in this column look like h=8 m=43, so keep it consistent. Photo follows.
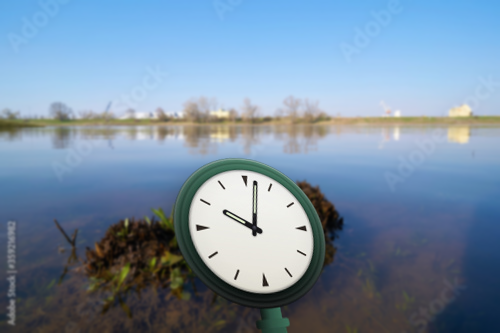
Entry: h=10 m=2
